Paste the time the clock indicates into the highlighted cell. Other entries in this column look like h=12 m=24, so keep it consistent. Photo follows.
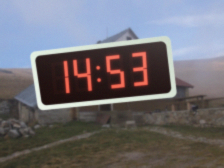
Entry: h=14 m=53
